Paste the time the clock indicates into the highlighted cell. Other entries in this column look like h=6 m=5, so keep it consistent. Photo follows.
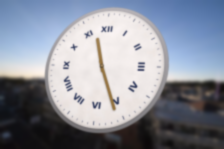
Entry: h=11 m=26
